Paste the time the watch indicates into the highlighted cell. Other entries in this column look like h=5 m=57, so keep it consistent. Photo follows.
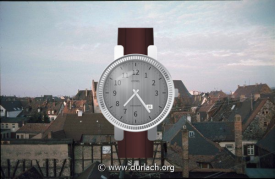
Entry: h=7 m=24
